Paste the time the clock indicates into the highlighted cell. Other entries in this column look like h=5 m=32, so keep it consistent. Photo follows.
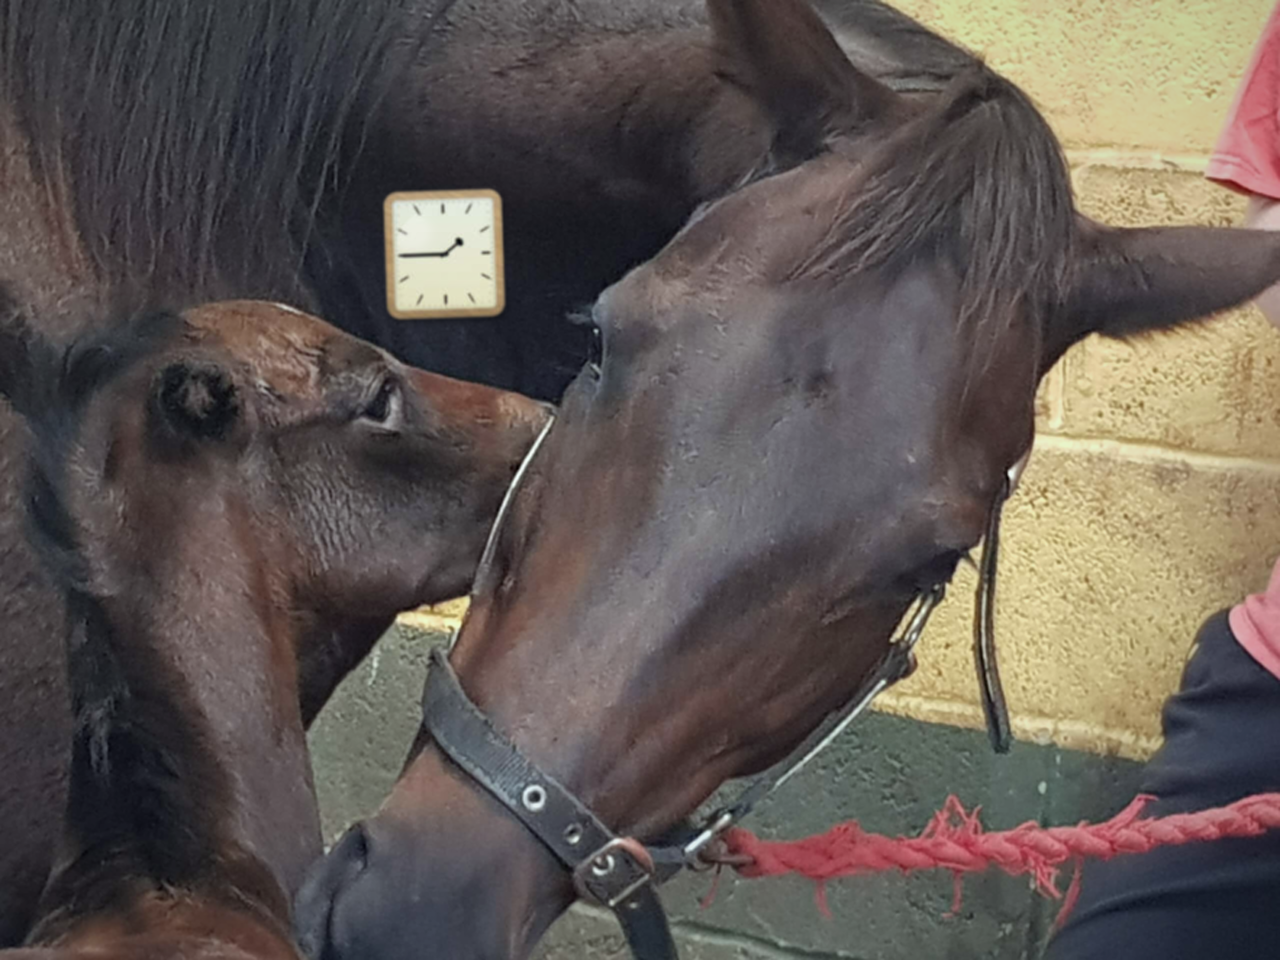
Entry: h=1 m=45
